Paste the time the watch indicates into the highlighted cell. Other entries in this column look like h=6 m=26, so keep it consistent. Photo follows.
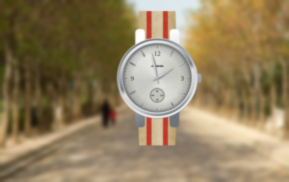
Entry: h=1 m=58
